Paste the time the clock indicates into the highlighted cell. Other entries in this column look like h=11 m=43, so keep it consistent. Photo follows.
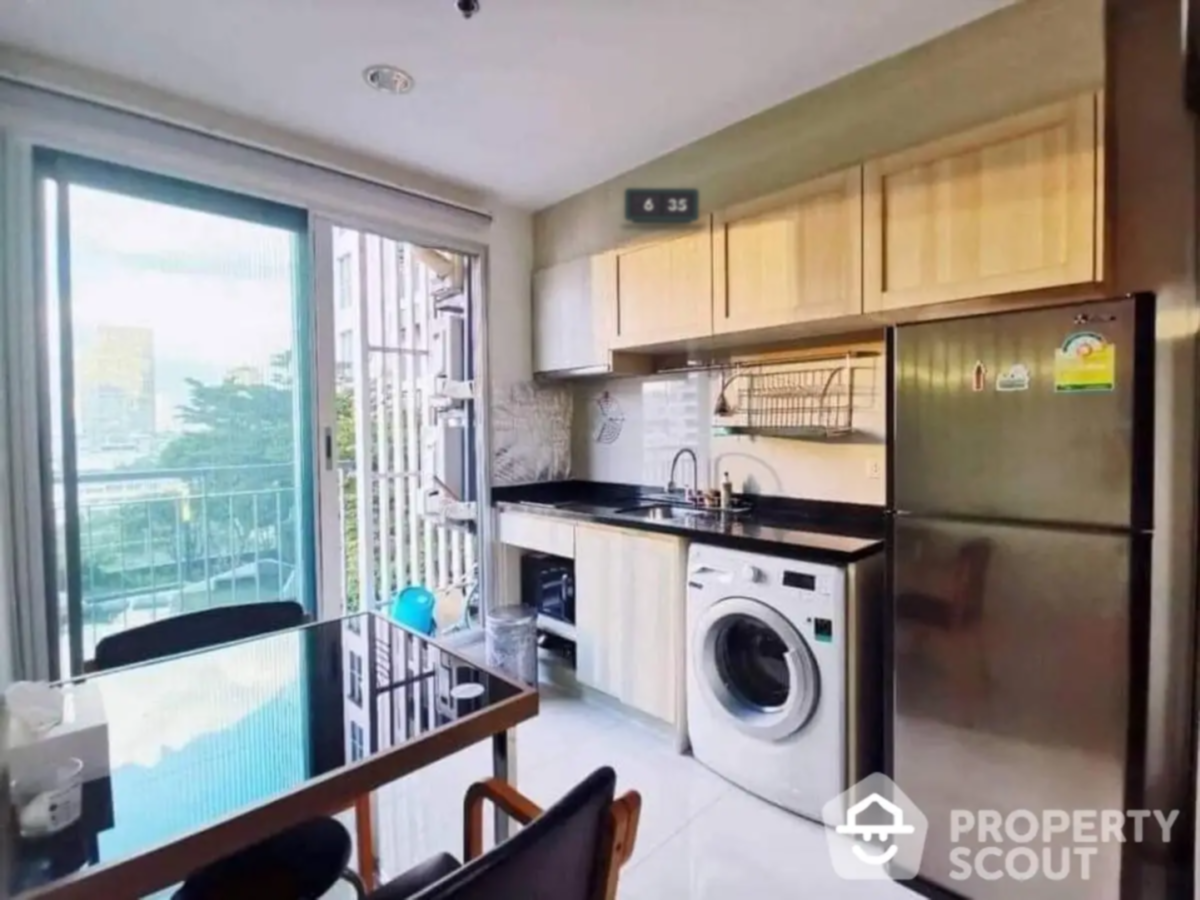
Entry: h=6 m=35
